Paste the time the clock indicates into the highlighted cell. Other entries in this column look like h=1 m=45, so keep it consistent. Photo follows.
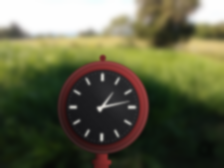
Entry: h=1 m=13
